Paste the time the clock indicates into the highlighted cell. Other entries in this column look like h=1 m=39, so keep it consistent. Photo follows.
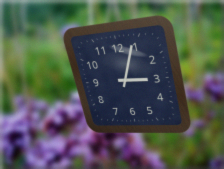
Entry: h=3 m=4
